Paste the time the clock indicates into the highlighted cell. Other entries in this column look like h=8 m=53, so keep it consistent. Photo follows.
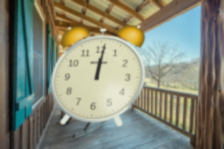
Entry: h=12 m=1
